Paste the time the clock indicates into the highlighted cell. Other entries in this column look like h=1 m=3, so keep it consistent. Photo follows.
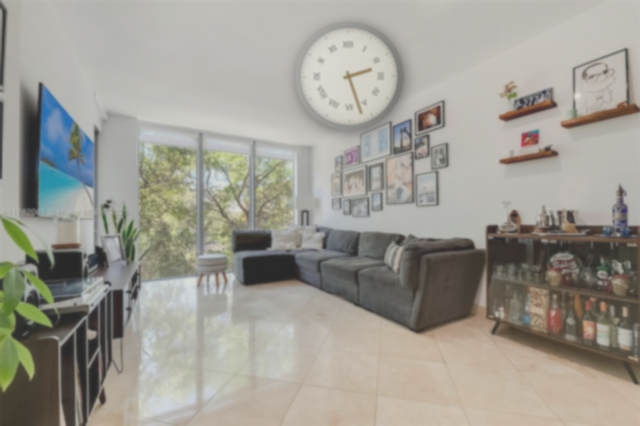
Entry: h=2 m=27
